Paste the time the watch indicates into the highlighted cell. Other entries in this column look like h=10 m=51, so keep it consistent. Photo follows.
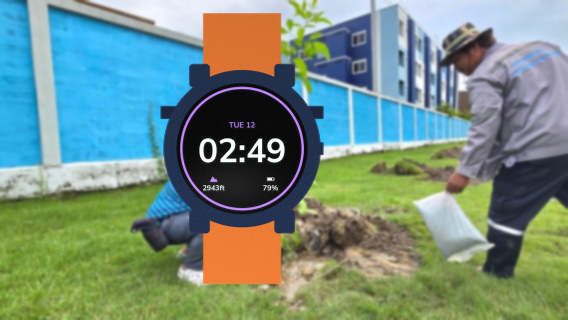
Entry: h=2 m=49
